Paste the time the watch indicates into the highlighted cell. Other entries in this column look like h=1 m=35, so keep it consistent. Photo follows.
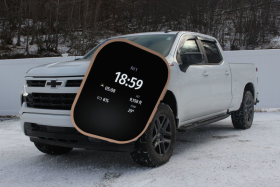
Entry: h=18 m=59
